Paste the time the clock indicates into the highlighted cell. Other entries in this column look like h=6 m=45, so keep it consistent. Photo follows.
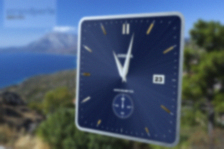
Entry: h=11 m=2
